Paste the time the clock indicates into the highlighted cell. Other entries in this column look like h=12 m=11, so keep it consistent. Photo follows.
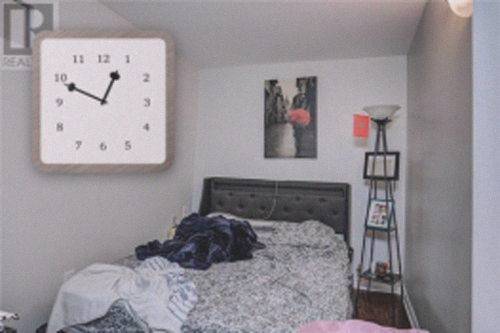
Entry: h=12 m=49
